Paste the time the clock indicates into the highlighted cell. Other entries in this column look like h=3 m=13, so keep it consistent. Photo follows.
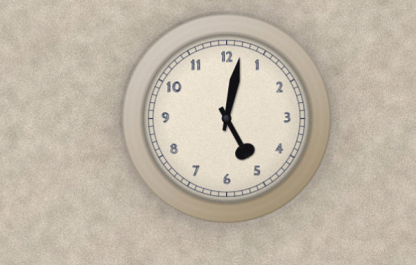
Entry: h=5 m=2
